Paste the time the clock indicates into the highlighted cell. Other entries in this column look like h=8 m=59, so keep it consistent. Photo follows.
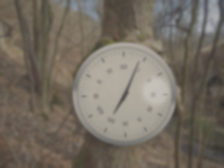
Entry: h=7 m=4
